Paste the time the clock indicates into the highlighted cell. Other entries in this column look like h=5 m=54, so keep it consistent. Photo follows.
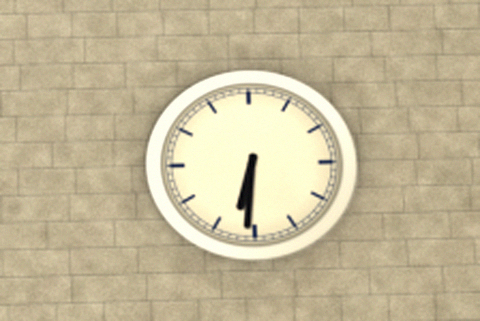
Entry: h=6 m=31
